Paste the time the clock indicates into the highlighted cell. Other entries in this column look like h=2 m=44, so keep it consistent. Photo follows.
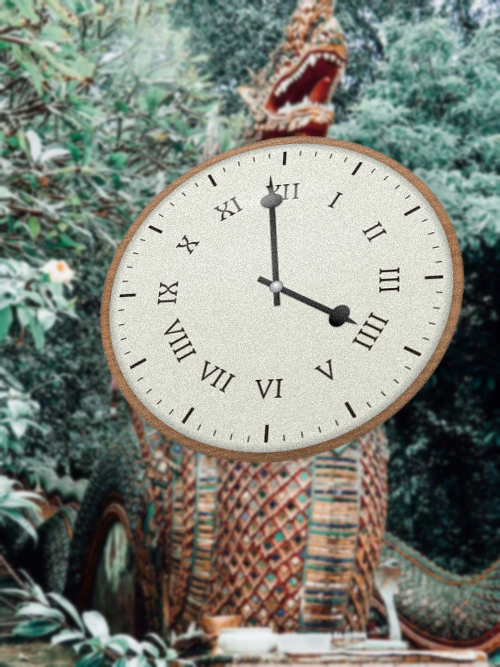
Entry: h=3 m=59
